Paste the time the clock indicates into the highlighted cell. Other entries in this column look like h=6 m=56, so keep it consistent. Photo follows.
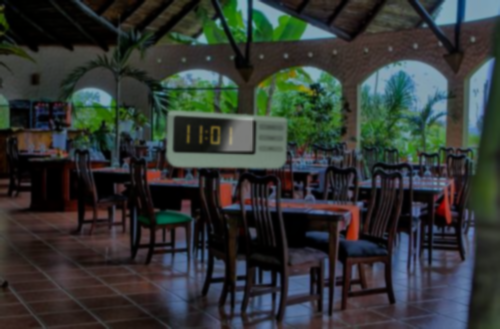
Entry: h=11 m=1
